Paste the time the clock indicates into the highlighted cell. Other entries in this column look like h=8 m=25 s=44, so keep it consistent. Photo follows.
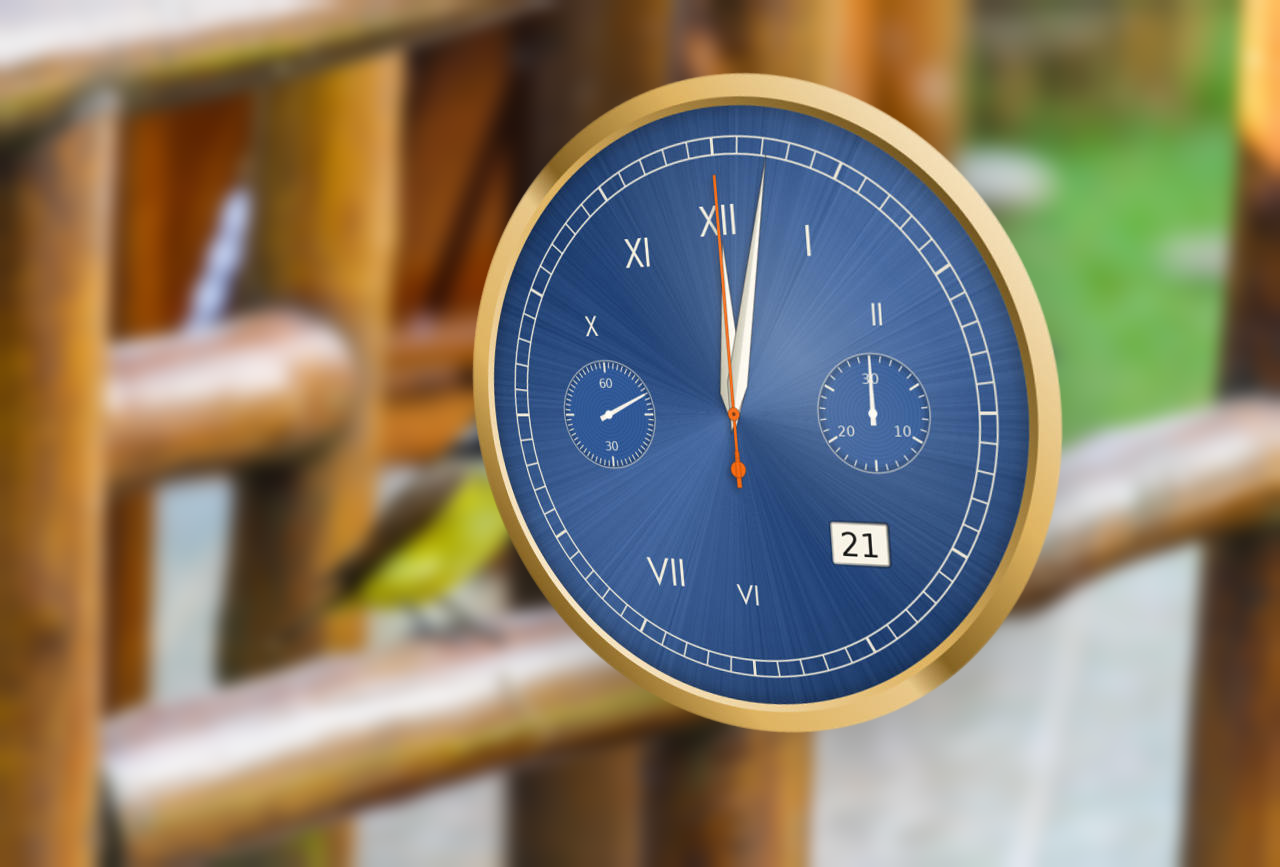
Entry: h=12 m=2 s=11
